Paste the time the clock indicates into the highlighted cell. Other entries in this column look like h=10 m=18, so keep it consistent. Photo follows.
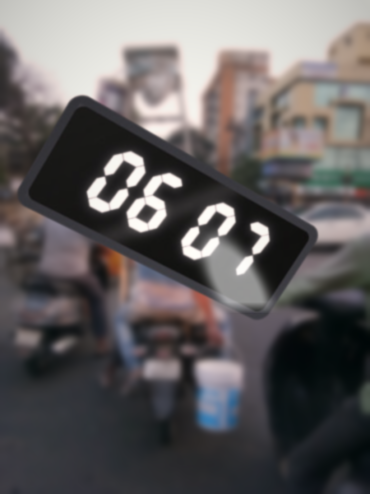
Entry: h=6 m=7
